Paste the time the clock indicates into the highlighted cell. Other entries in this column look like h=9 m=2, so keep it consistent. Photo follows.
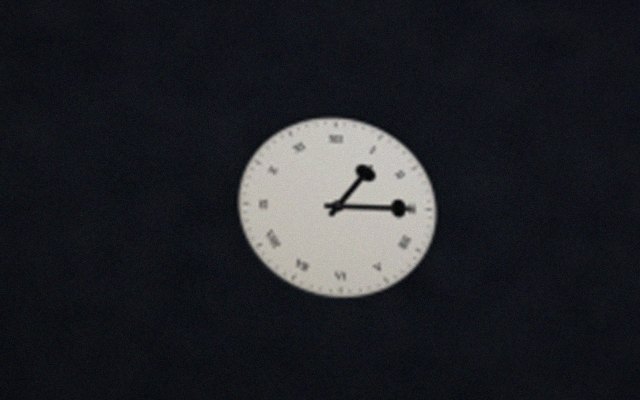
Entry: h=1 m=15
